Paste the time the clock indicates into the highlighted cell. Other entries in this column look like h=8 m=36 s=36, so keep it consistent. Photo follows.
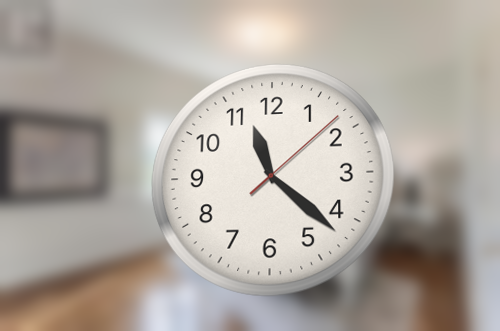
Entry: h=11 m=22 s=8
